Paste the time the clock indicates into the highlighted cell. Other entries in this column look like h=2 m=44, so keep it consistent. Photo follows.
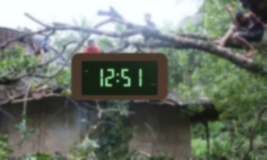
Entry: h=12 m=51
